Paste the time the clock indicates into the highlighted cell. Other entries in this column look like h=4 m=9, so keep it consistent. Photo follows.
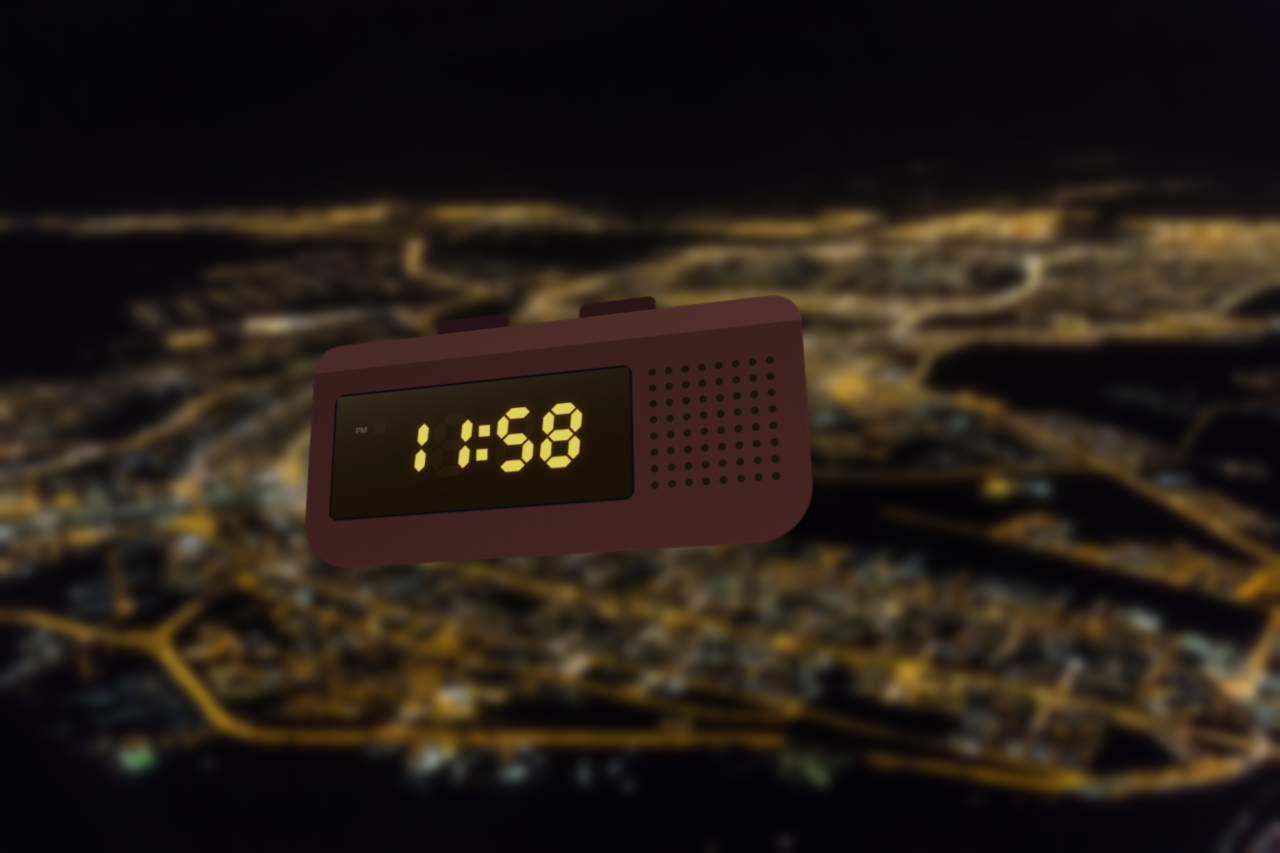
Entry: h=11 m=58
